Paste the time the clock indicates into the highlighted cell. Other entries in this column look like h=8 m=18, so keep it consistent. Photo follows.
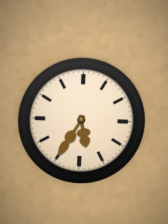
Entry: h=5 m=35
